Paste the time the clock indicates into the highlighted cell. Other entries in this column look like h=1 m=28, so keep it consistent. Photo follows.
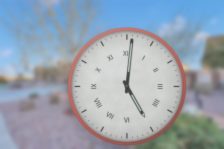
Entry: h=5 m=1
